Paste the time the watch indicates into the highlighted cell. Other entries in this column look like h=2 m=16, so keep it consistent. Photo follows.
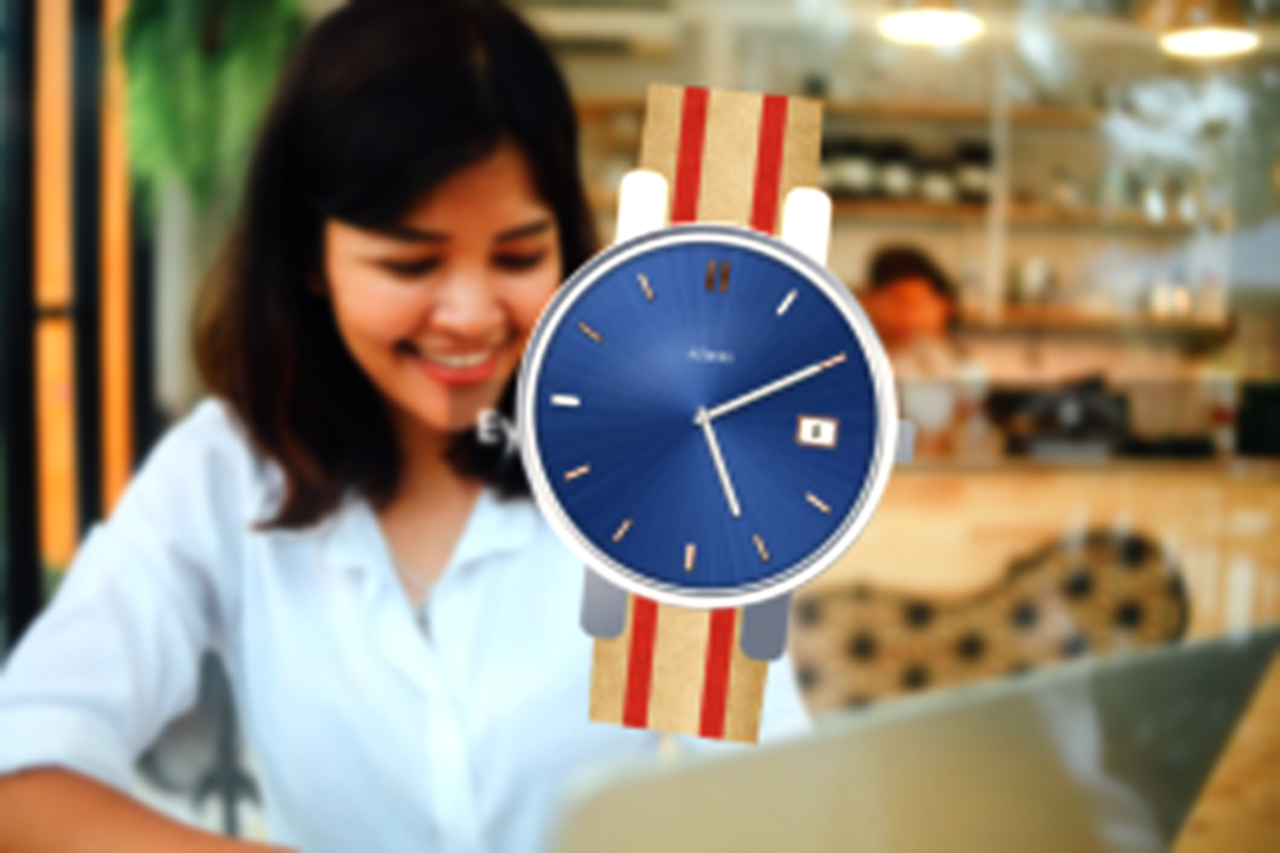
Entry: h=5 m=10
